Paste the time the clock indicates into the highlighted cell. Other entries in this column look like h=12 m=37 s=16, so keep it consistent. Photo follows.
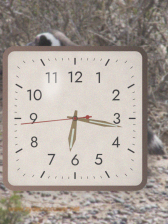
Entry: h=6 m=16 s=44
